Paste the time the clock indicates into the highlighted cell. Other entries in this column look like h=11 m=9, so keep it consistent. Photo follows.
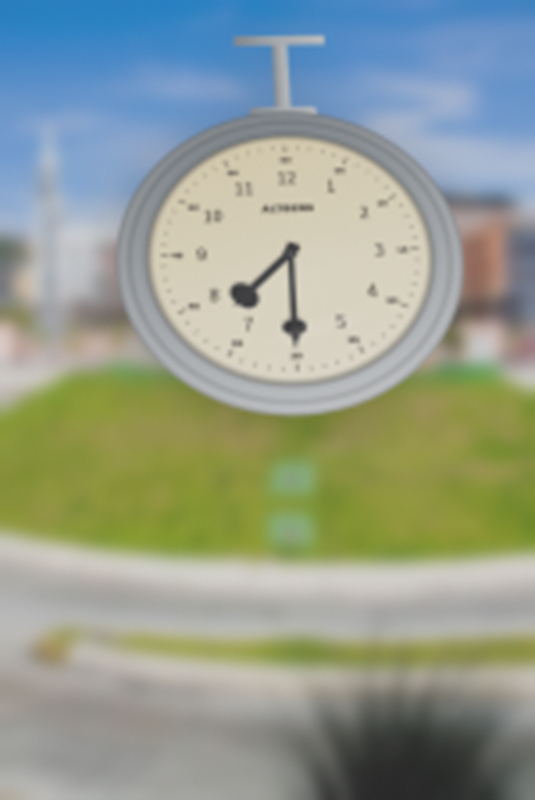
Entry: h=7 m=30
